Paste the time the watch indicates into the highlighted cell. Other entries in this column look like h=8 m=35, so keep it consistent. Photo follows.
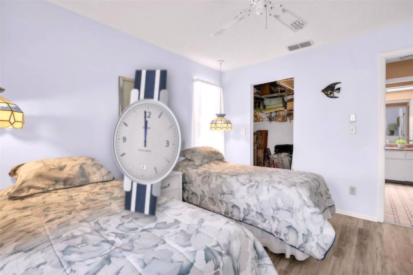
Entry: h=11 m=59
